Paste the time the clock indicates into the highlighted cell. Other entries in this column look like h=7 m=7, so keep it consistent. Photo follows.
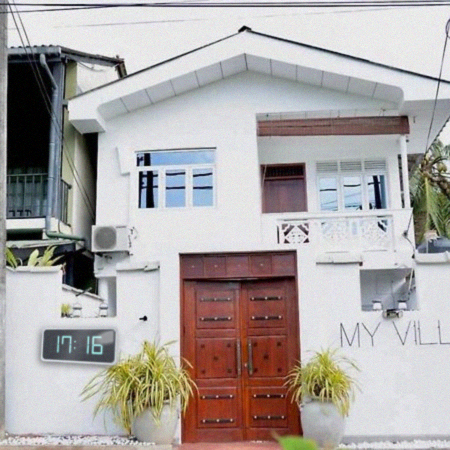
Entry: h=17 m=16
